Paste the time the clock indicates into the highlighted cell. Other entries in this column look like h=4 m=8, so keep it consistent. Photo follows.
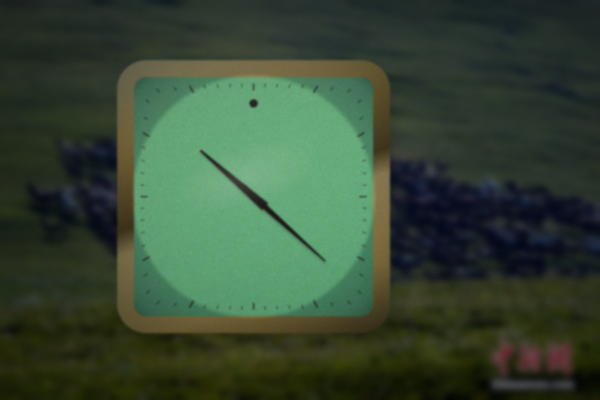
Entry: h=10 m=22
